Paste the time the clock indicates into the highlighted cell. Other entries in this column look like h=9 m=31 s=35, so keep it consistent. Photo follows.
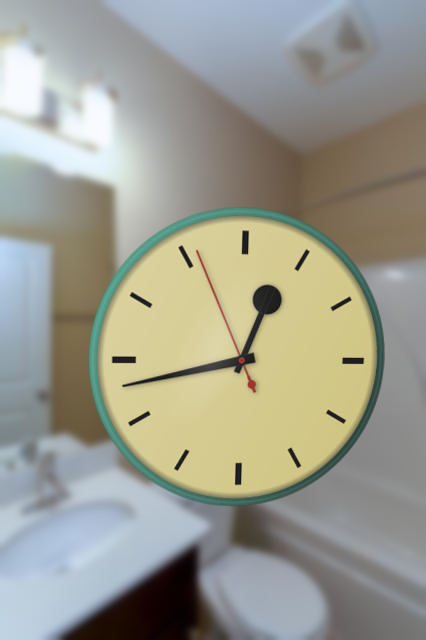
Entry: h=12 m=42 s=56
